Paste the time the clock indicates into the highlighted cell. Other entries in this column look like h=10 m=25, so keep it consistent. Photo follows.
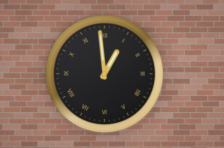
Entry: h=12 m=59
